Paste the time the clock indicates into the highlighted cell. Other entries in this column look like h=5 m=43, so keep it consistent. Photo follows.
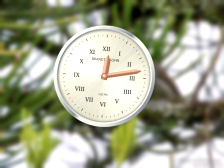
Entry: h=12 m=13
